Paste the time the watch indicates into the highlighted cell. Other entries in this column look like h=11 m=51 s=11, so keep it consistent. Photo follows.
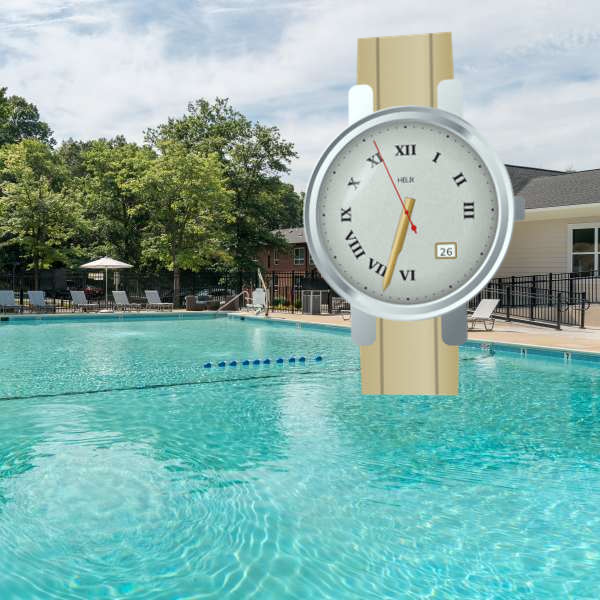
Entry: h=6 m=32 s=56
